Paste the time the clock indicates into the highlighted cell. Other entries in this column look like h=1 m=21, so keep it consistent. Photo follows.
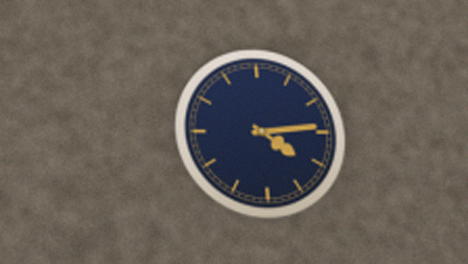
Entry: h=4 m=14
